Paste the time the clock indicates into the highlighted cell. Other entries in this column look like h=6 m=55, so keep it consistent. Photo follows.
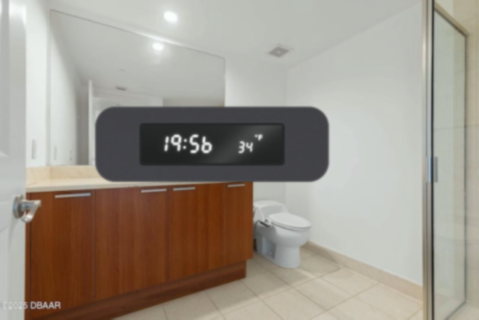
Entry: h=19 m=56
